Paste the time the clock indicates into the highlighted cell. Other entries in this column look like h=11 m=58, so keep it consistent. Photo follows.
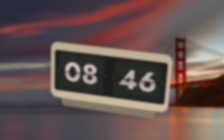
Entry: h=8 m=46
